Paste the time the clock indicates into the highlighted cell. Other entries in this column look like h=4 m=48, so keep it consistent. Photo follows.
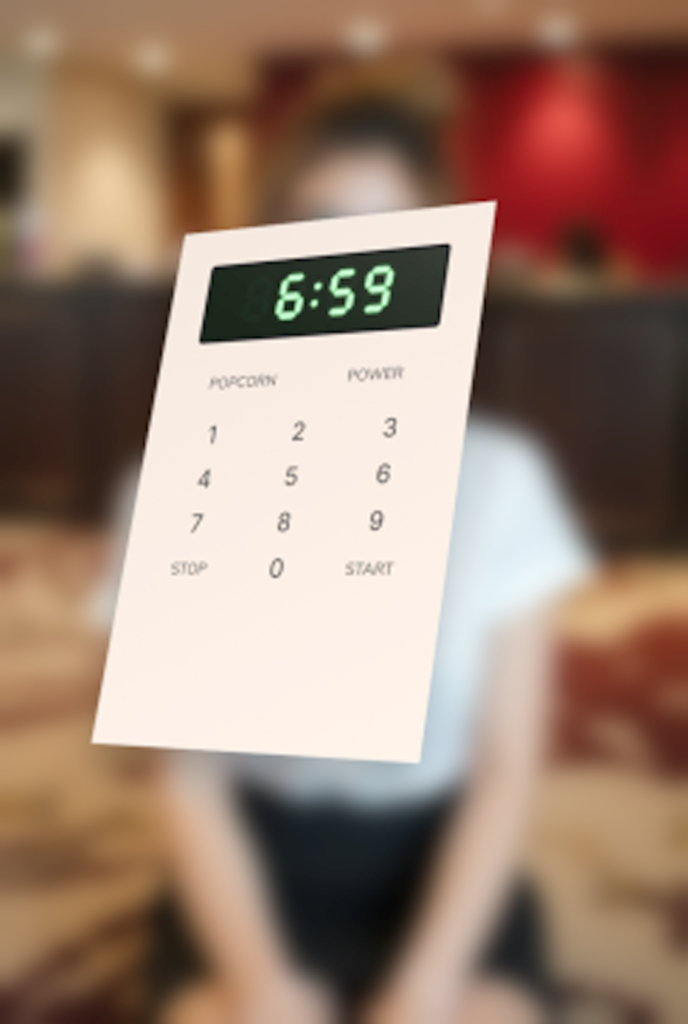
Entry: h=6 m=59
